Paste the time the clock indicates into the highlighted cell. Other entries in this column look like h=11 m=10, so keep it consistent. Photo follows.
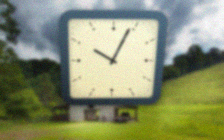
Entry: h=10 m=4
